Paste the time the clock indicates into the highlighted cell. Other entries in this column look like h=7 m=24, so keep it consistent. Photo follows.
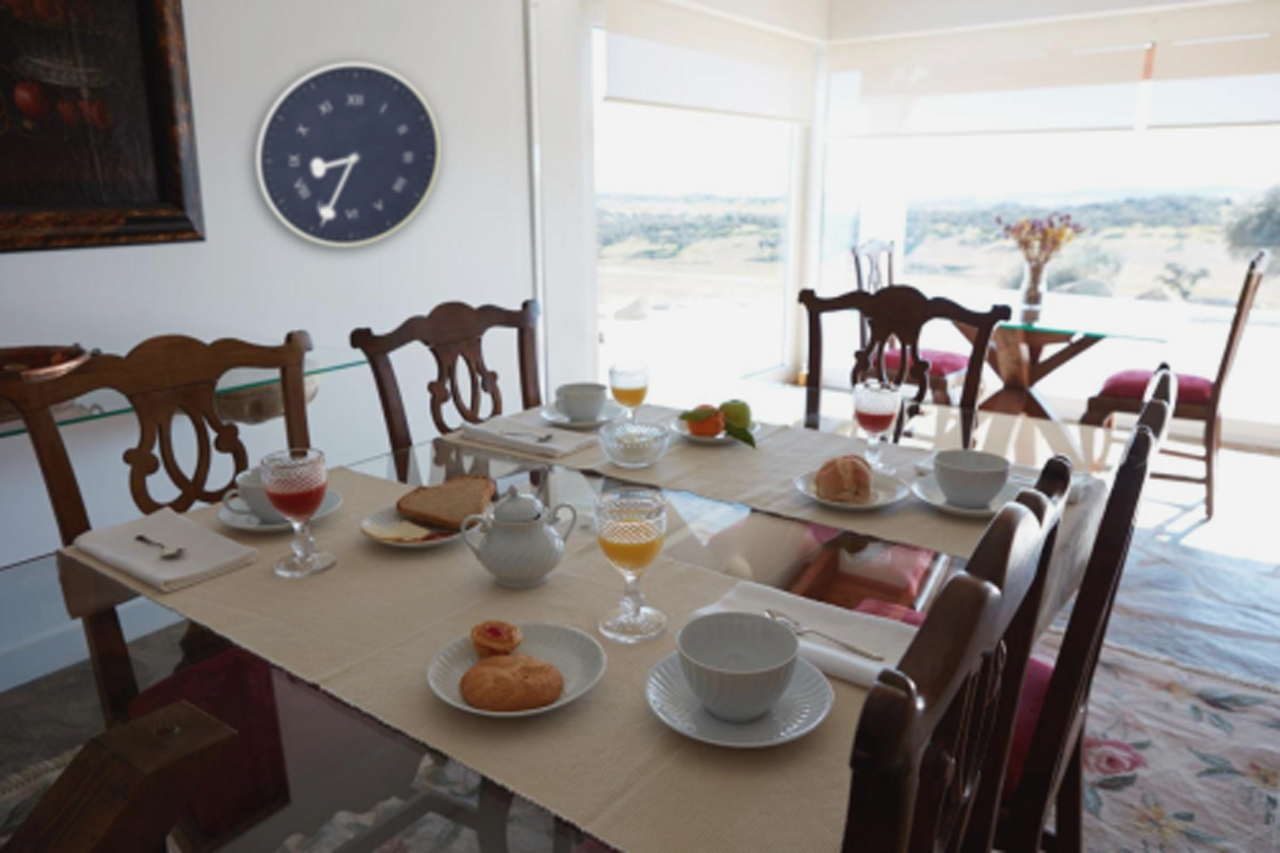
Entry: h=8 m=34
